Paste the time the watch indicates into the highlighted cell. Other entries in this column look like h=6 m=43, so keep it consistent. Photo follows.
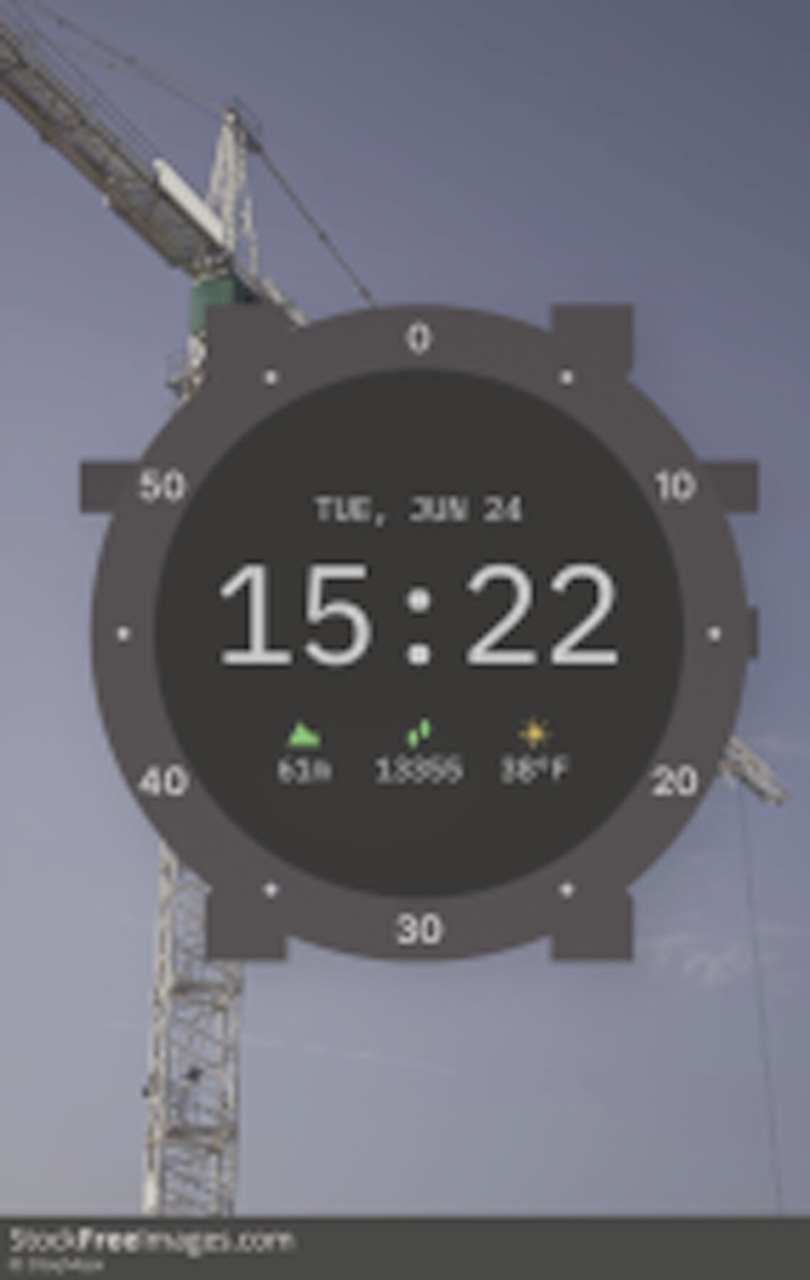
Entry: h=15 m=22
